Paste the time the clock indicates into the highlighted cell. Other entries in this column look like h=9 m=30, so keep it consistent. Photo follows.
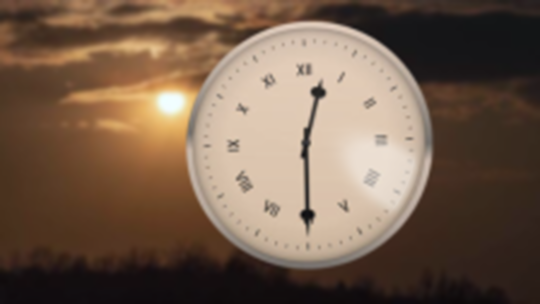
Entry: h=12 m=30
